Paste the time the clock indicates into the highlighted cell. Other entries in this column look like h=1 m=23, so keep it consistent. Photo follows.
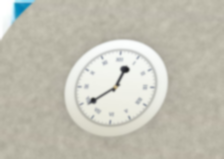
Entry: h=12 m=39
